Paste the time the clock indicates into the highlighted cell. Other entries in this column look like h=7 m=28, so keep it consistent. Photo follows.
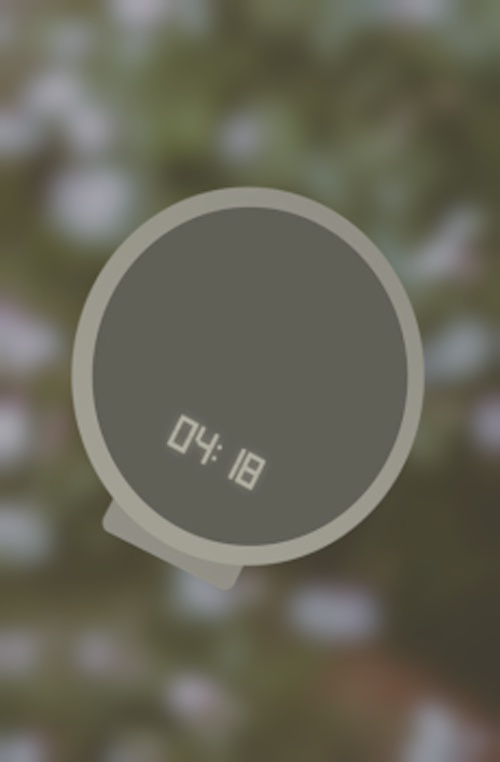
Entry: h=4 m=18
